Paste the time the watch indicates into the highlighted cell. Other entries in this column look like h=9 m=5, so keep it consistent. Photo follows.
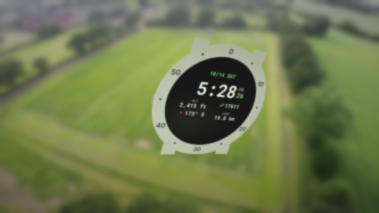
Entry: h=5 m=28
